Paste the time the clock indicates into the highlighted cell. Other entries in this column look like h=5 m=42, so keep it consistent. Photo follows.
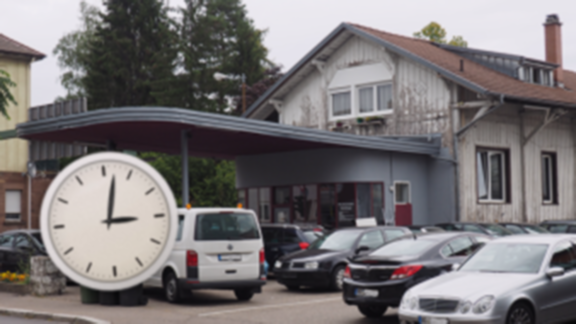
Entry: h=3 m=2
